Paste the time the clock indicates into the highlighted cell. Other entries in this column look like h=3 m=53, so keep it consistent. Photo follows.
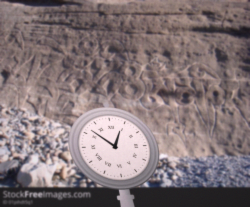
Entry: h=12 m=52
